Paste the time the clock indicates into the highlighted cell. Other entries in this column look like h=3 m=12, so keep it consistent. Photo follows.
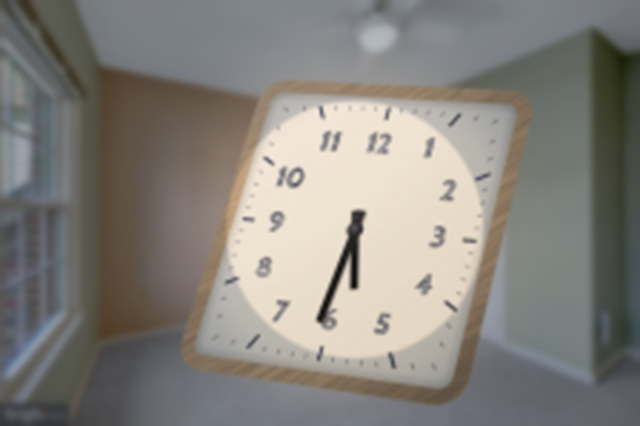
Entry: h=5 m=31
